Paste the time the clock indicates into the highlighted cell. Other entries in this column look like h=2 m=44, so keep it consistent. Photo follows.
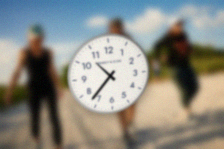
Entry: h=10 m=37
